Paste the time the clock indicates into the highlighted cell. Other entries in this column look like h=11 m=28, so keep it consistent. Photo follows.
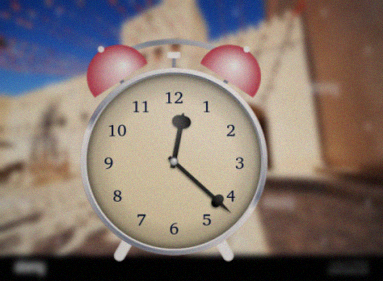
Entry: h=12 m=22
